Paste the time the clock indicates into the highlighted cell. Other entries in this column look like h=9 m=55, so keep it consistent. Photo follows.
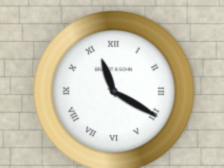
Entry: h=11 m=20
